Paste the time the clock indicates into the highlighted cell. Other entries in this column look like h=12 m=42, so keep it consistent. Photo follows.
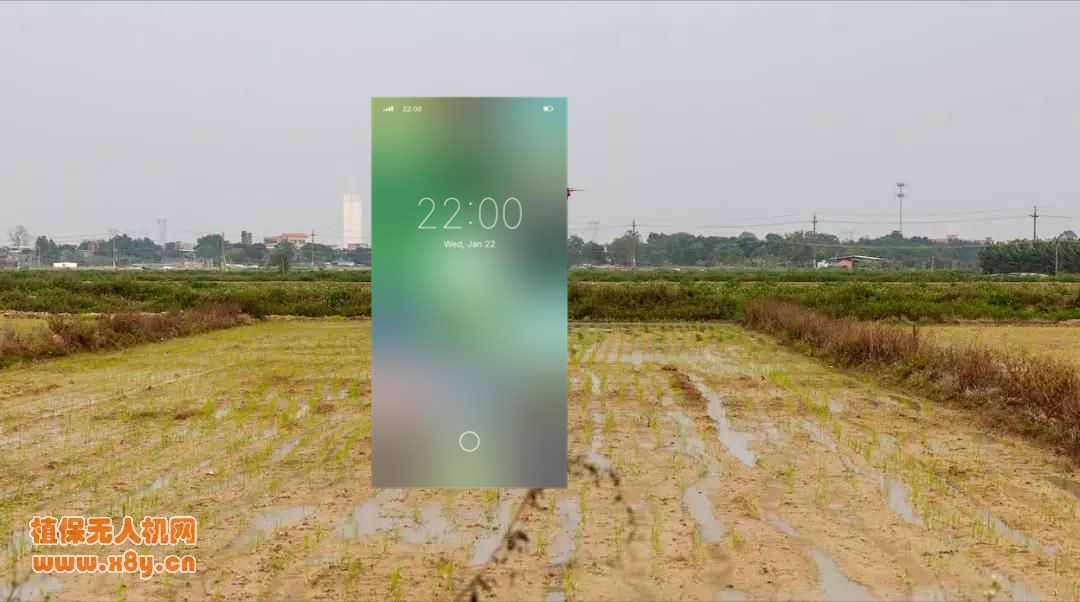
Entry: h=22 m=0
